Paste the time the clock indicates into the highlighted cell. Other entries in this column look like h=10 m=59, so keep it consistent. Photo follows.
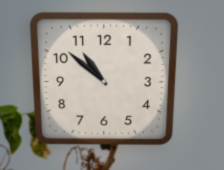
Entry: h=10 m=52
